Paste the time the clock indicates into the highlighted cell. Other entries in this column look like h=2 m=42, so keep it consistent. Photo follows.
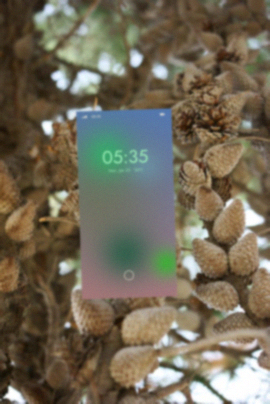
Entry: h=5 m=35
